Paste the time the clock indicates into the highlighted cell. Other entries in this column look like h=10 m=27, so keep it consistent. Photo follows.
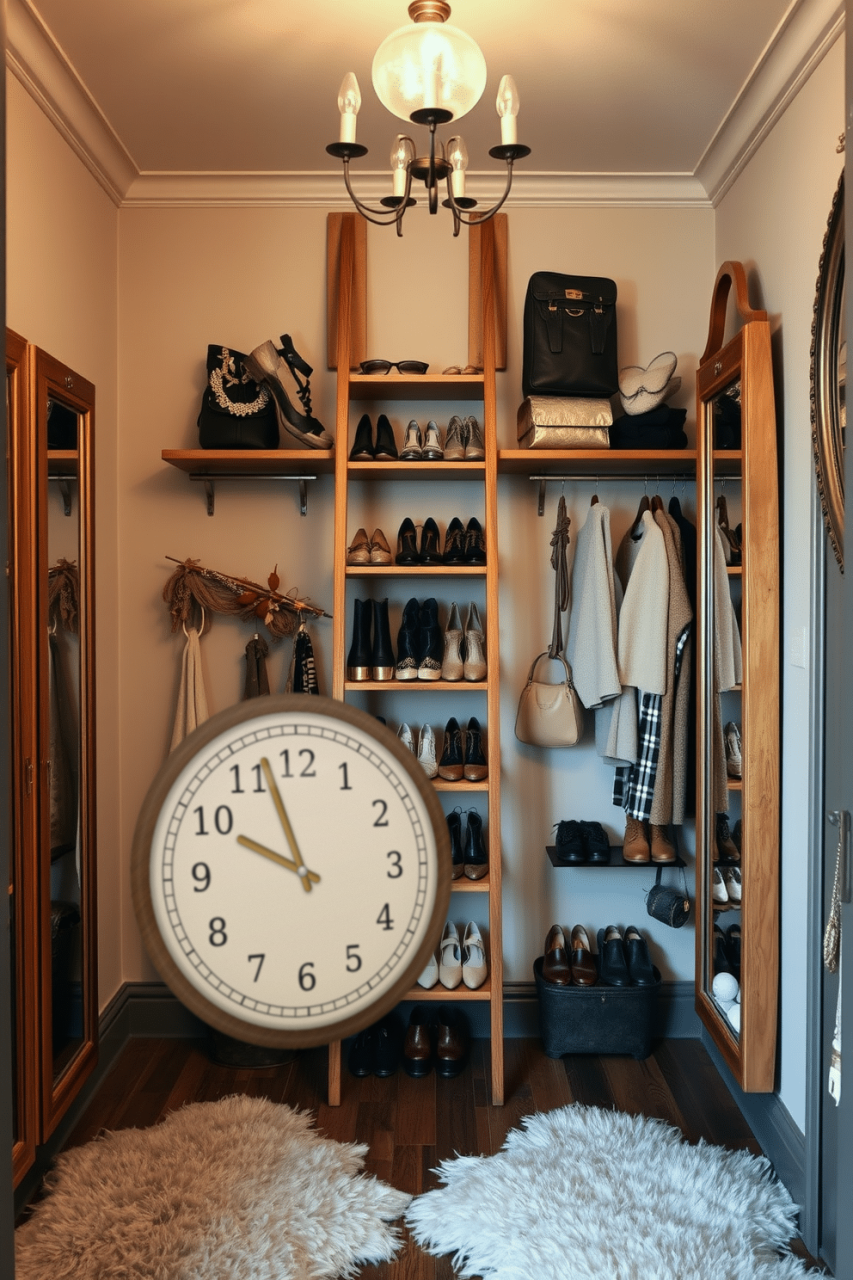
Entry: h=9 m=57
